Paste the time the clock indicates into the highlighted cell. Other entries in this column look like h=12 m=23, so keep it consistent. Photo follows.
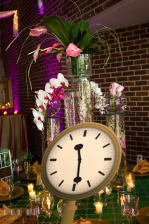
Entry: h=11 m=29
